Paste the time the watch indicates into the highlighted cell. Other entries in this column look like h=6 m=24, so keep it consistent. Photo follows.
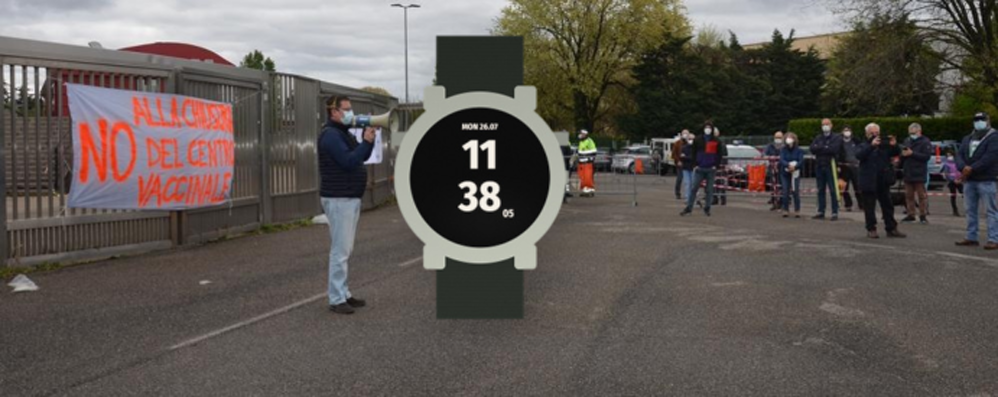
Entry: h=11 m=38
